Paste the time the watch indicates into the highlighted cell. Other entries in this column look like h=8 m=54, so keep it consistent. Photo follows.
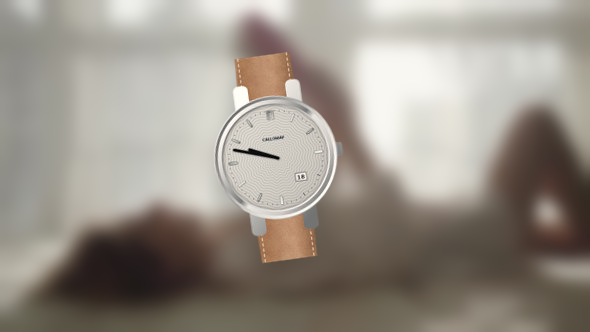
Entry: h=9 m=48
